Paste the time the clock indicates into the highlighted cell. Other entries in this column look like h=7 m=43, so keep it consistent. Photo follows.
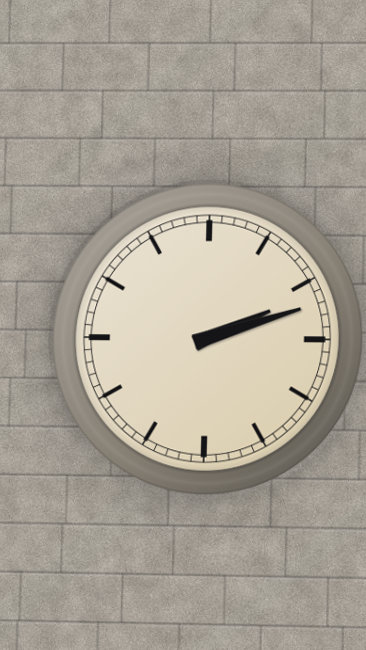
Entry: h=2 m=12
